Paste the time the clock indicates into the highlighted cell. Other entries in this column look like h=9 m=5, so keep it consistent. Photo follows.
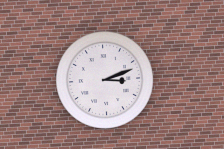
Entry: h=3 m=12
